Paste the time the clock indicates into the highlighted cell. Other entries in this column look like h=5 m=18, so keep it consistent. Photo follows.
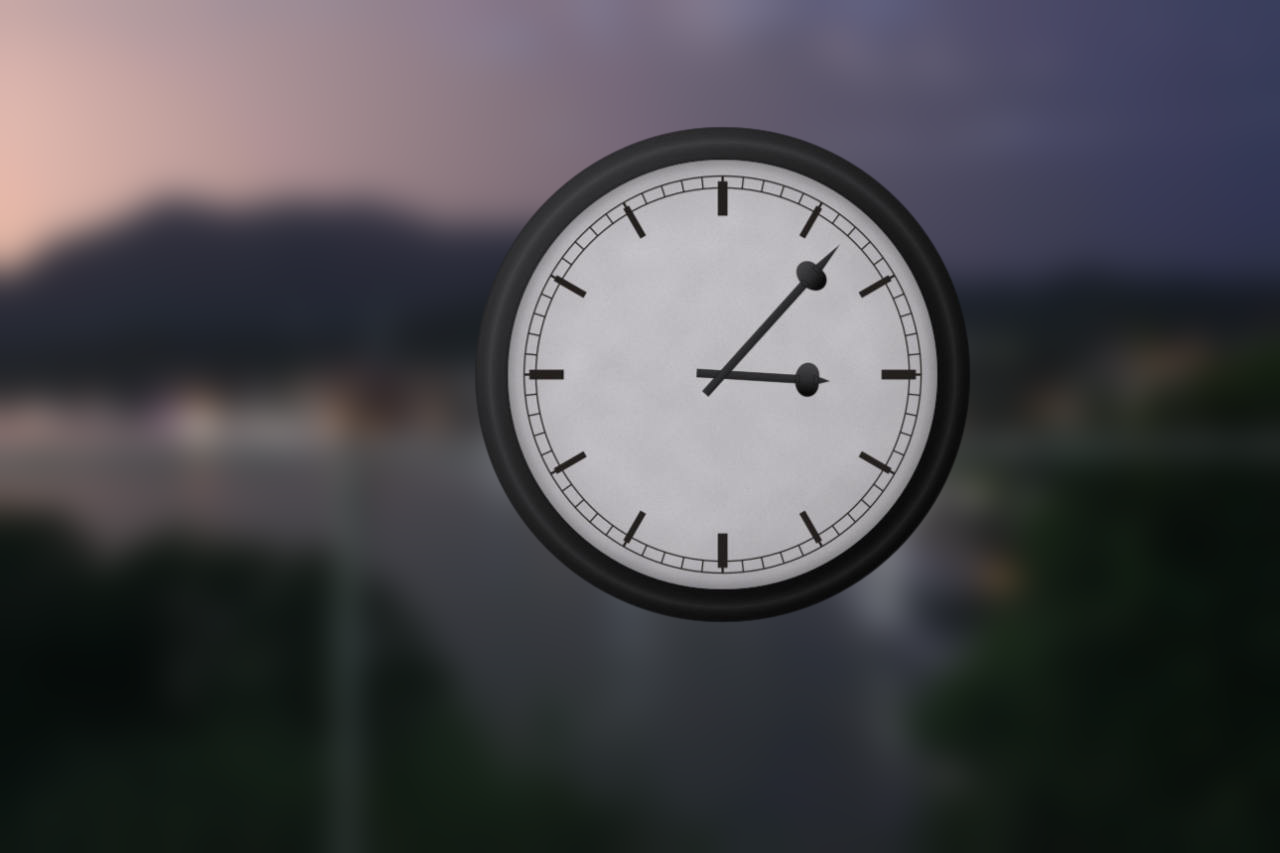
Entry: h=3 m=7
